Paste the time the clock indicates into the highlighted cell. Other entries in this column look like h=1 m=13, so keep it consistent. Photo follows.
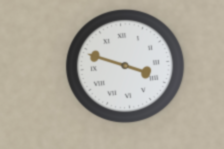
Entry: h=3 m=49
